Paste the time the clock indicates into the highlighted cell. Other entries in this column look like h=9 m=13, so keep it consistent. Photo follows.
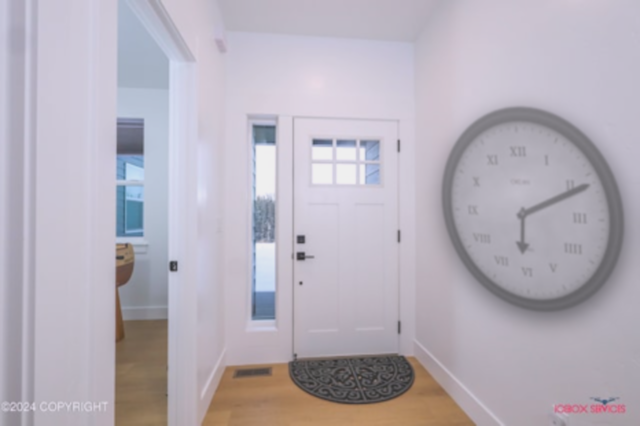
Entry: h=6 m=11
